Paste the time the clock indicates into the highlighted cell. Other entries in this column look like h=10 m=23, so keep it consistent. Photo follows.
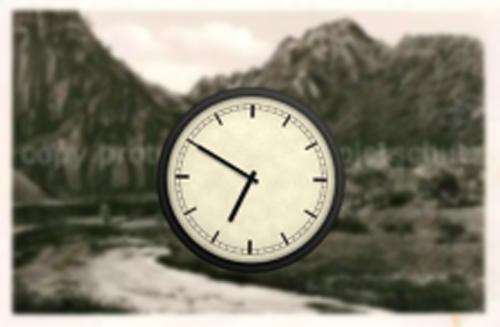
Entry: h=6 m=50
